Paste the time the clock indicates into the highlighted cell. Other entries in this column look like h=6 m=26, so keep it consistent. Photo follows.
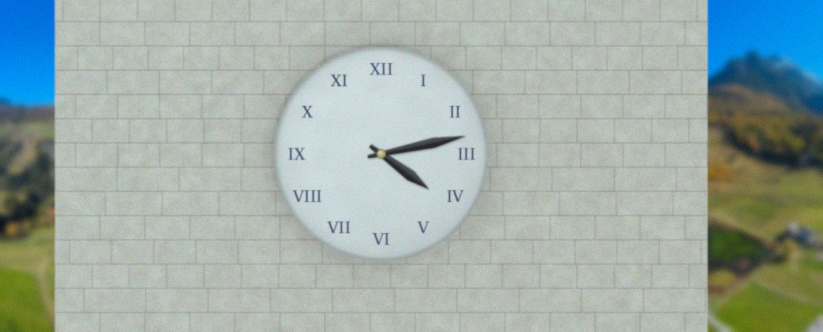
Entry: h=4 m=13
